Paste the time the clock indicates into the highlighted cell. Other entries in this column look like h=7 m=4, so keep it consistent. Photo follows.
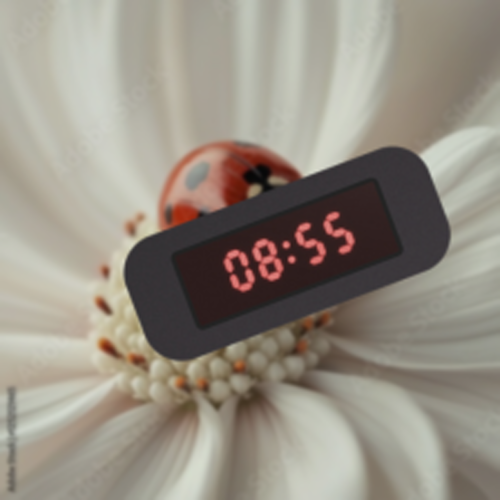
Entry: h=8 m=55
